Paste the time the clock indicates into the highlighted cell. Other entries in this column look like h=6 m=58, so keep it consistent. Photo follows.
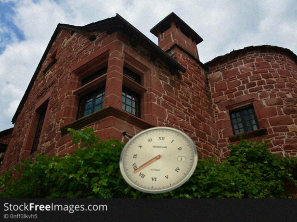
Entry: h=7 m=38
